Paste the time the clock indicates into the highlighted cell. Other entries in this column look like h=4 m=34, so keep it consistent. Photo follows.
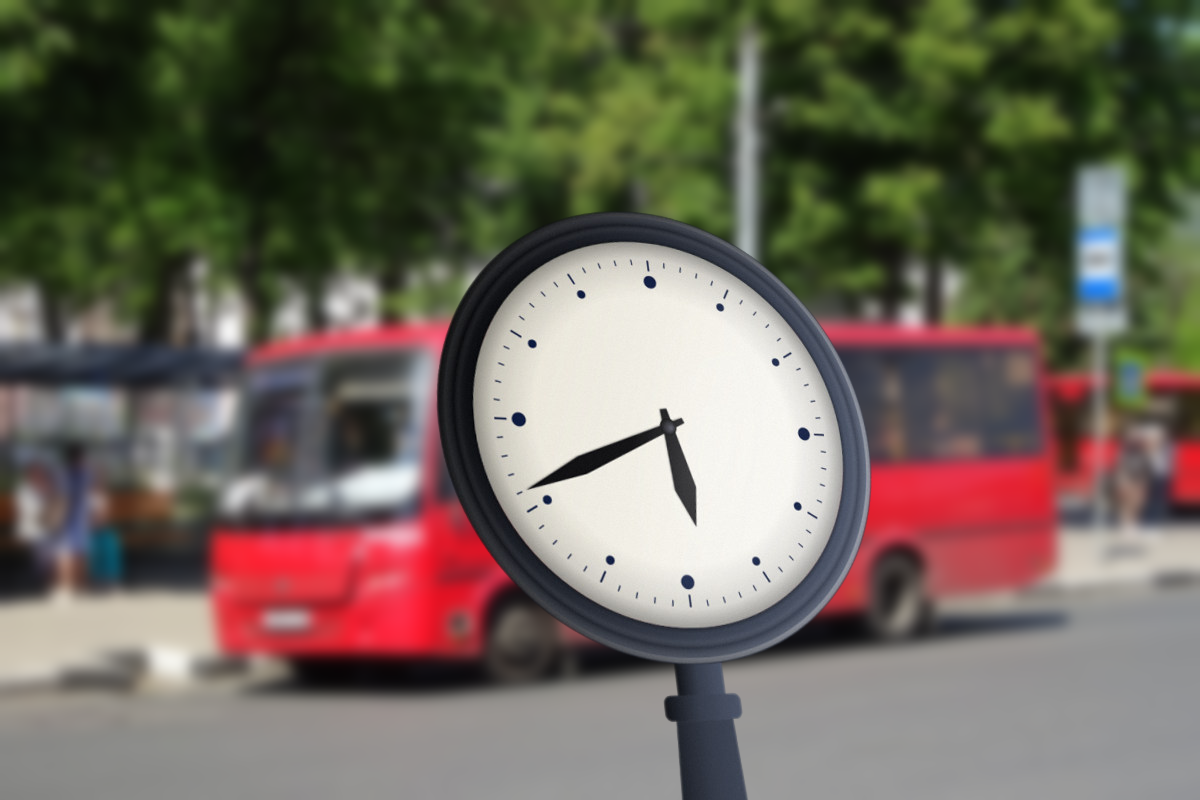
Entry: h=5 m=41
